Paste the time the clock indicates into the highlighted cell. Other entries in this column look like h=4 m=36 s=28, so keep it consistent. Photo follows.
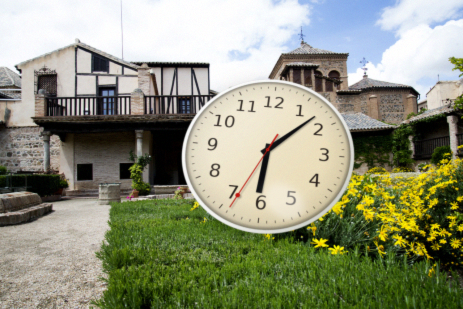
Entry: h=6 m=7 s=34
